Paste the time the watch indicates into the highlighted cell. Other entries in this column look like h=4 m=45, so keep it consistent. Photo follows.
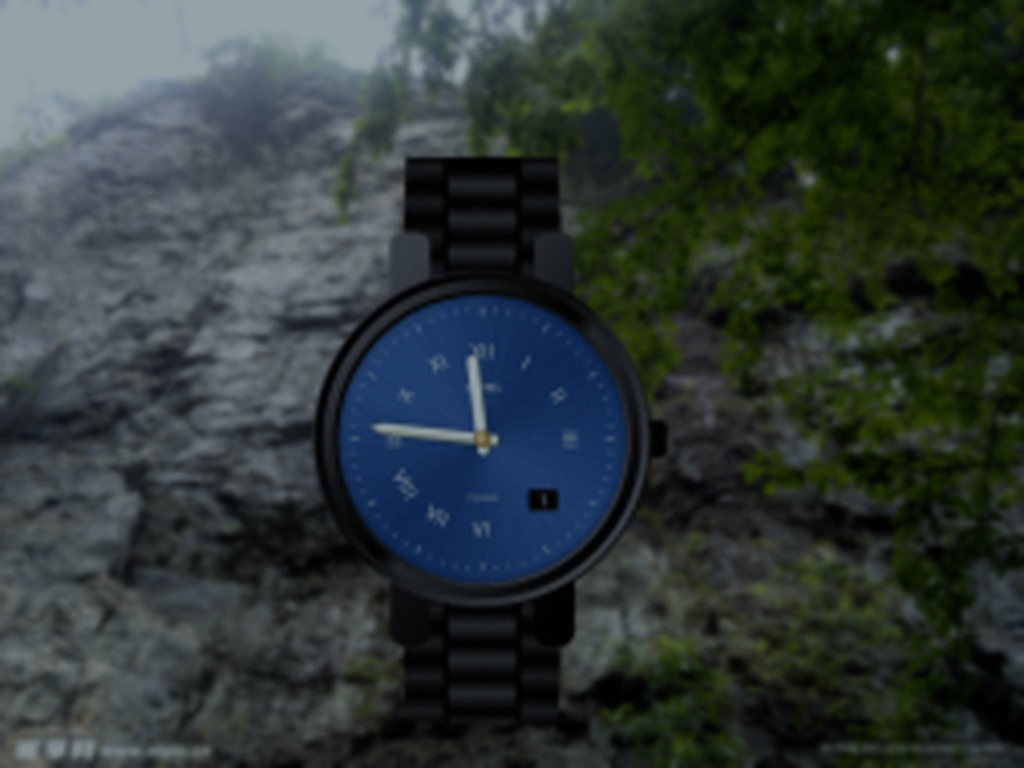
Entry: h=11 m=46
